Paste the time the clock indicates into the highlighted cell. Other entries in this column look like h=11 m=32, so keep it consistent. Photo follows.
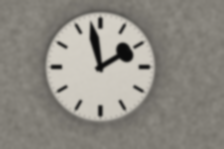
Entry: h=1 m=58
